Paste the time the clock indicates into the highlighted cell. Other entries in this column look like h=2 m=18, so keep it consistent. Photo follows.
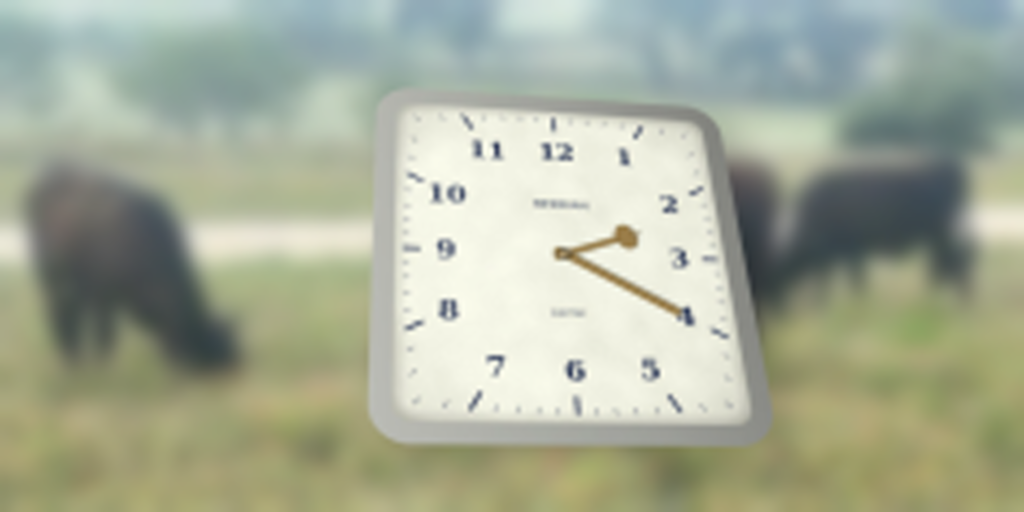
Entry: h=2 m=20
